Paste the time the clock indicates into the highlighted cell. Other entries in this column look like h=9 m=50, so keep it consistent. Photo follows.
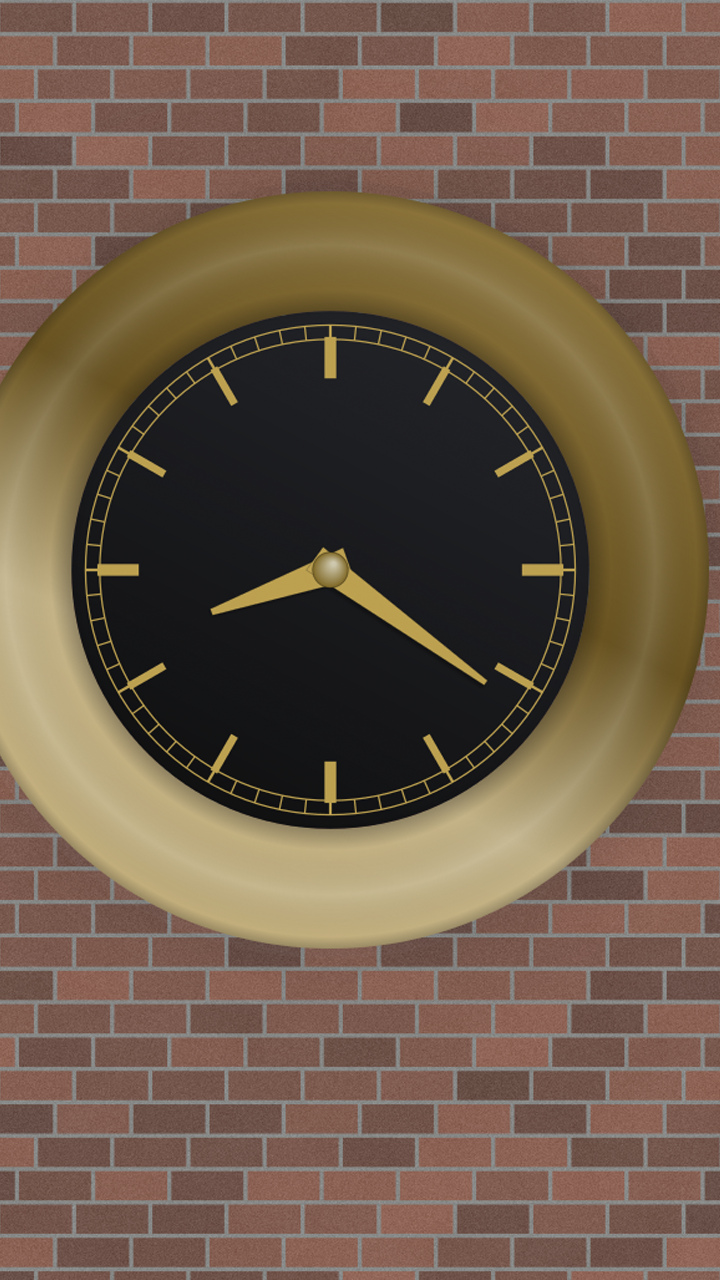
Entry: h=8 m=21
